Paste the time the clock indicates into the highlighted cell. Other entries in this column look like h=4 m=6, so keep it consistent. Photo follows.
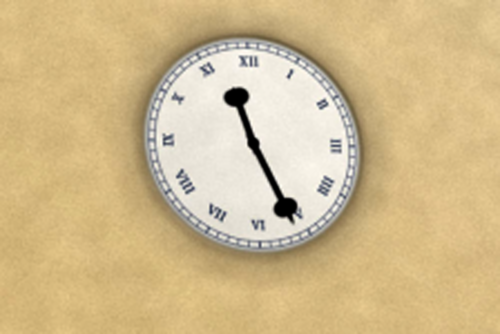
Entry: h=11 m=26
